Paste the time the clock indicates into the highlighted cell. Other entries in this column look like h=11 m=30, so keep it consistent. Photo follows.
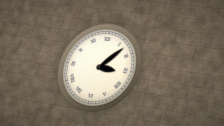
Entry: h=3 m=7
